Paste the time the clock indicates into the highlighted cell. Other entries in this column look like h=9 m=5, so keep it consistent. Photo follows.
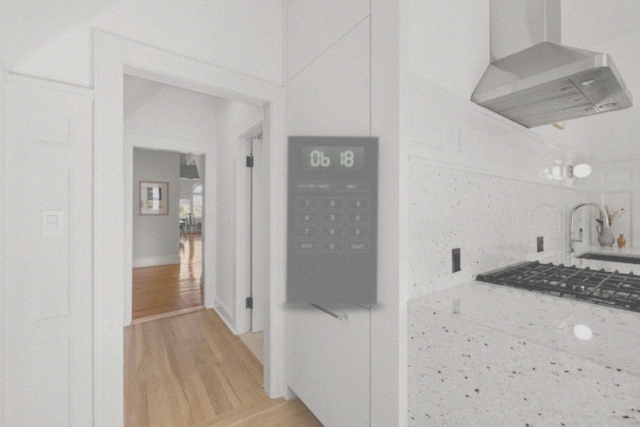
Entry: h=6 m=18
